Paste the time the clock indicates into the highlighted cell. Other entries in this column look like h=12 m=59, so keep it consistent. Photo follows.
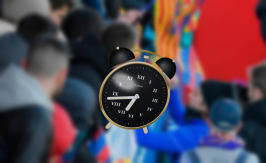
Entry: h=6 m=43
